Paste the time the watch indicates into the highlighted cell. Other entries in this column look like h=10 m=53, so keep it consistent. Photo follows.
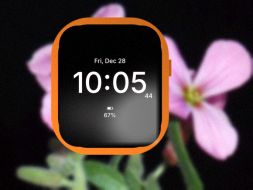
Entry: h=10 m=5
